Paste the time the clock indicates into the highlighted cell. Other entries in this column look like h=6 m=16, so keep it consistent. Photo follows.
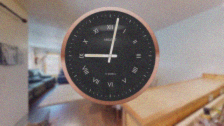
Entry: h=9 m=2
